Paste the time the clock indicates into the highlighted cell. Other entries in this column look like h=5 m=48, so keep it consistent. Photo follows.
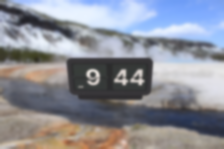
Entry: h=9 m=44
